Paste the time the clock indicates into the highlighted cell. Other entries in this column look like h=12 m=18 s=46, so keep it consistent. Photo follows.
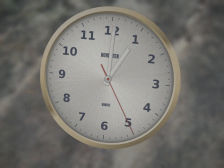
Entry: h=1 m=0 s=25
